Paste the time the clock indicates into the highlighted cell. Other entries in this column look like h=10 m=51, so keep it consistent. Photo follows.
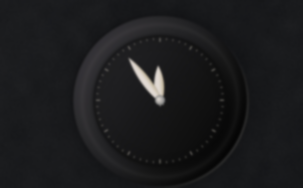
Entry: h=11 m=54
